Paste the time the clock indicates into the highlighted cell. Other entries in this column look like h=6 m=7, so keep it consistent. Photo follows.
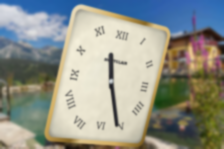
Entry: h=11 m=26
